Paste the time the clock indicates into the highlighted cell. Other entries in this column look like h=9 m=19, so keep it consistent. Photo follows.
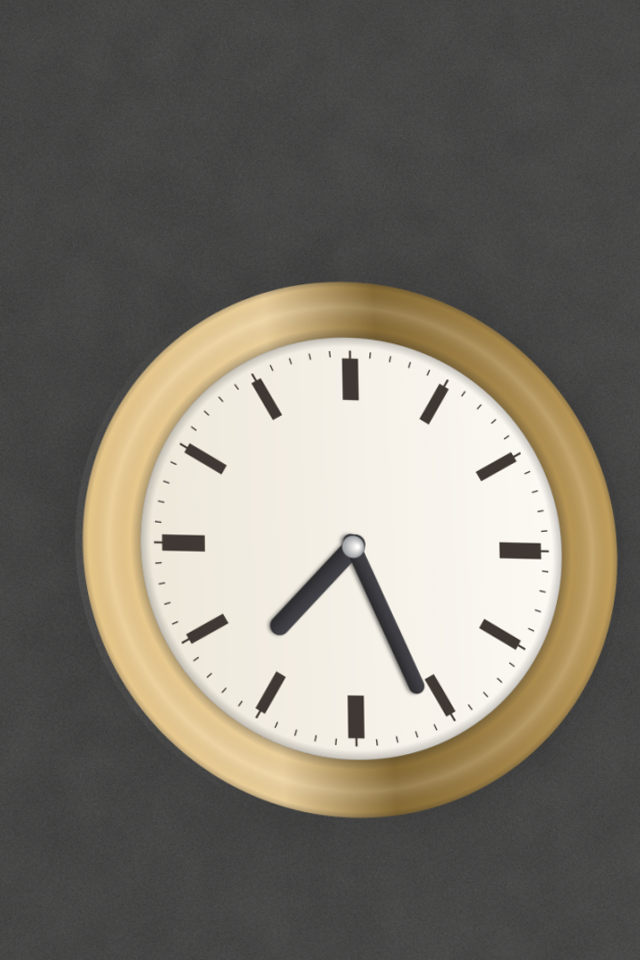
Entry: h=7 m=26
